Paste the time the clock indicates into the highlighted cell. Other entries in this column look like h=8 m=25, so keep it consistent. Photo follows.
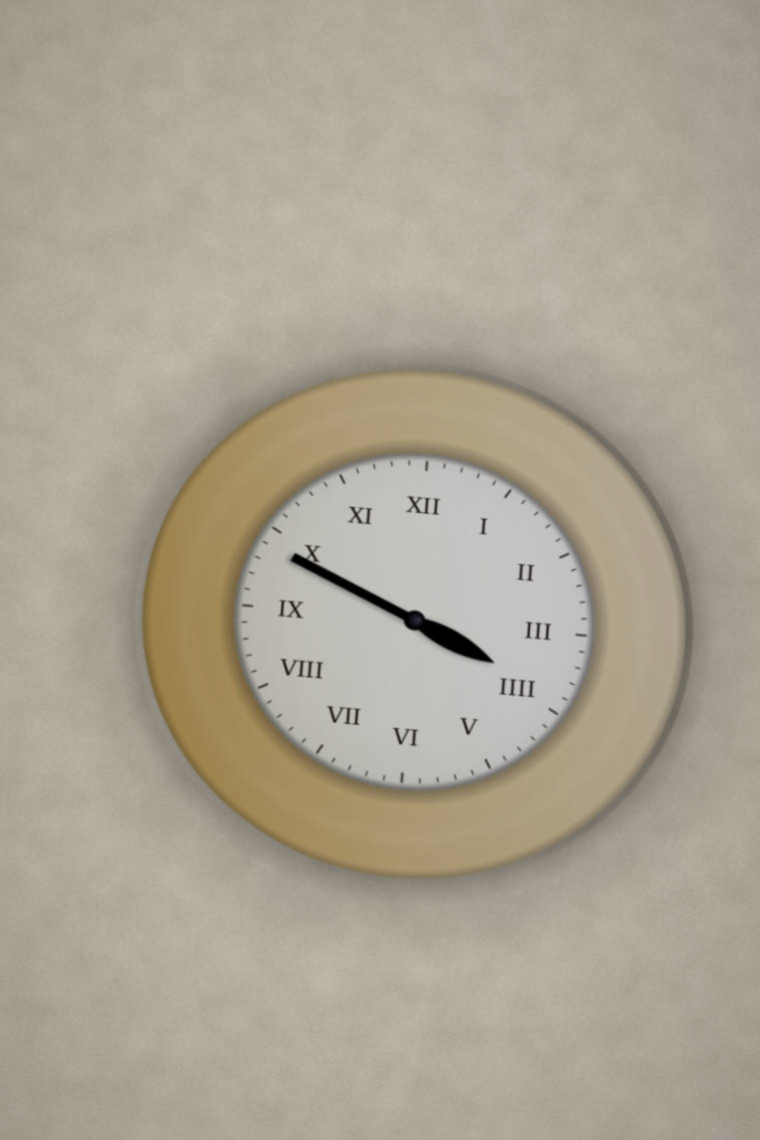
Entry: h=3 m=49
